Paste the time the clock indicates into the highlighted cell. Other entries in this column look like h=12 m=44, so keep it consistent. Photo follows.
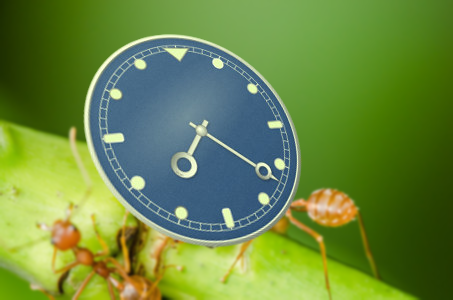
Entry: h=7 m=22
